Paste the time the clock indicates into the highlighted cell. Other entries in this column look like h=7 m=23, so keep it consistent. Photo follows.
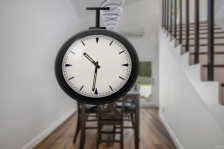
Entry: h=10 m=31
